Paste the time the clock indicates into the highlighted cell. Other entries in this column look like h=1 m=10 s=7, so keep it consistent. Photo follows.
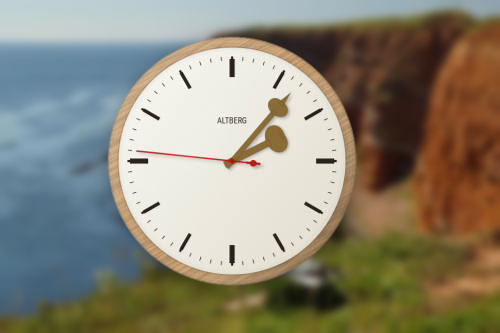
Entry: h=2 m=6 s=46
